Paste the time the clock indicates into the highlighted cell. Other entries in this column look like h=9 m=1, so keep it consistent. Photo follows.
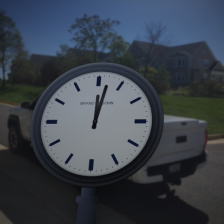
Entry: h=12 m=2
